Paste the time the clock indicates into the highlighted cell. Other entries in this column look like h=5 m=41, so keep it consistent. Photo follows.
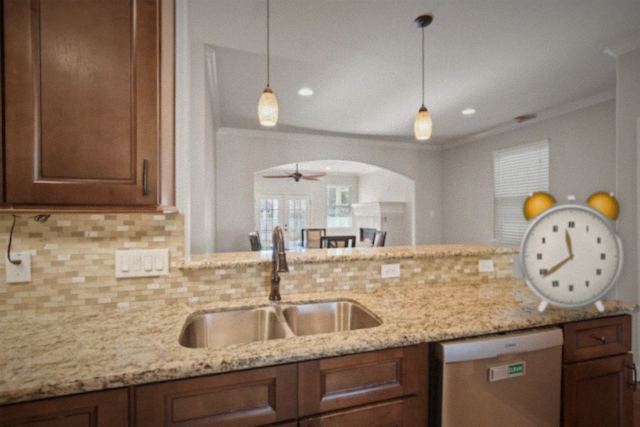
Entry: h=11 m=39
